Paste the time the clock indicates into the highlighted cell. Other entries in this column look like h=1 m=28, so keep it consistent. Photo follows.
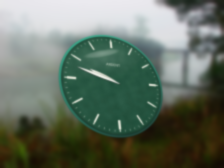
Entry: h=9 m=48
